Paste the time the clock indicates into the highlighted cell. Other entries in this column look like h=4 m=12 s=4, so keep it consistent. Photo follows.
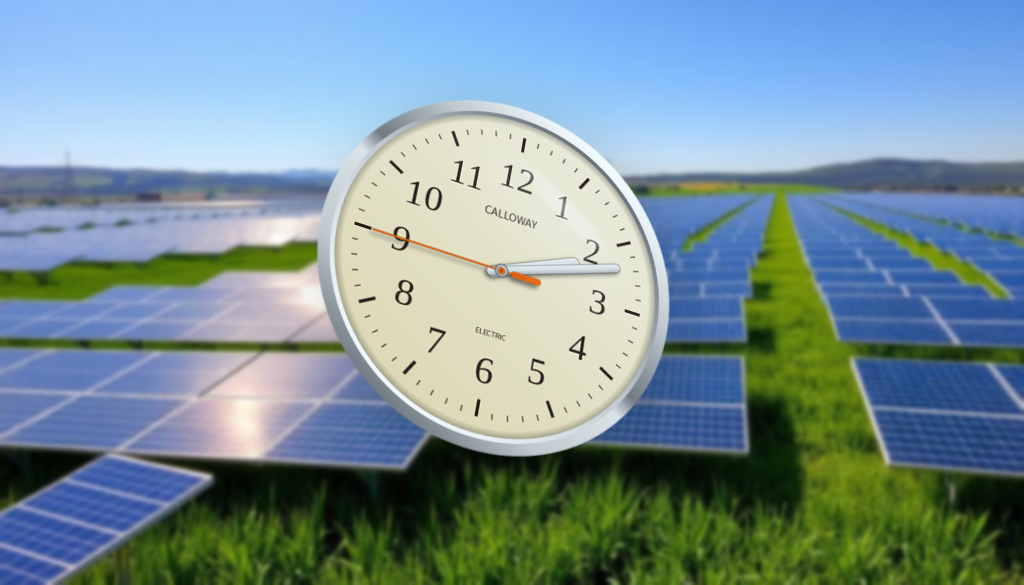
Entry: h=2 m=11 s=45
